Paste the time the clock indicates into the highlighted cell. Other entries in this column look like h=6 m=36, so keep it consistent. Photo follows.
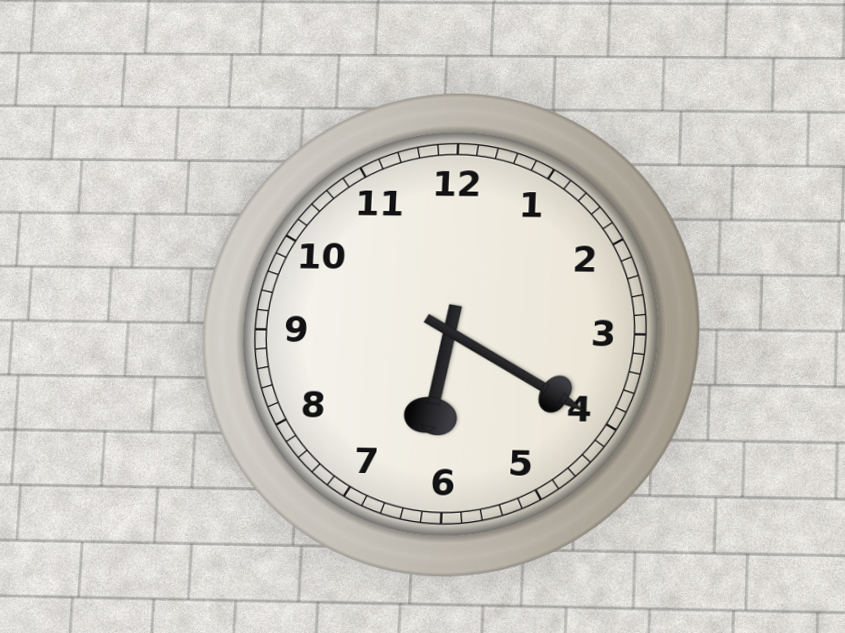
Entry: h=6 m=20
